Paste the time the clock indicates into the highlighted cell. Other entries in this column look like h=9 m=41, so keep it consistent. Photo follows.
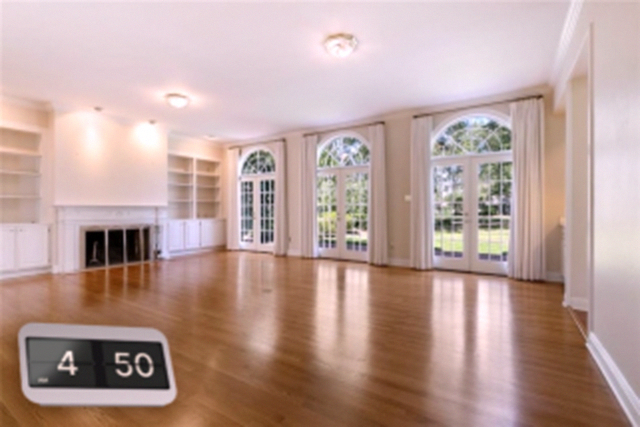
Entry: h=4 m=50
